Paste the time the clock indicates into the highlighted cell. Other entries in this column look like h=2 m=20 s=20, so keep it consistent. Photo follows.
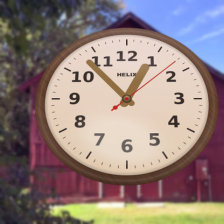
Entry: h=12 m=53 s=8
